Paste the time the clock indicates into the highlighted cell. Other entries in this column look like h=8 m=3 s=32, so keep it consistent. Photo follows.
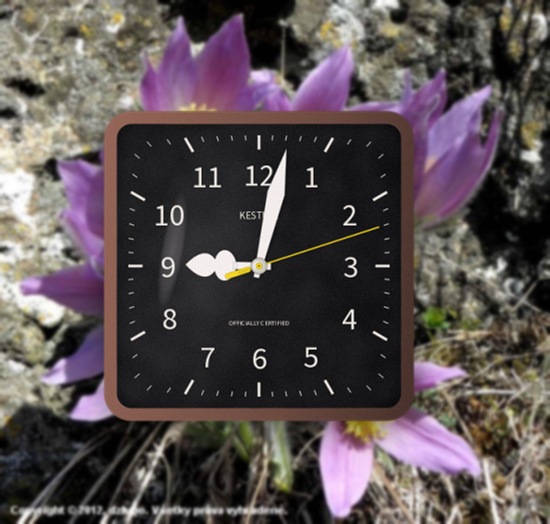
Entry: h=9 m=2 s=12
